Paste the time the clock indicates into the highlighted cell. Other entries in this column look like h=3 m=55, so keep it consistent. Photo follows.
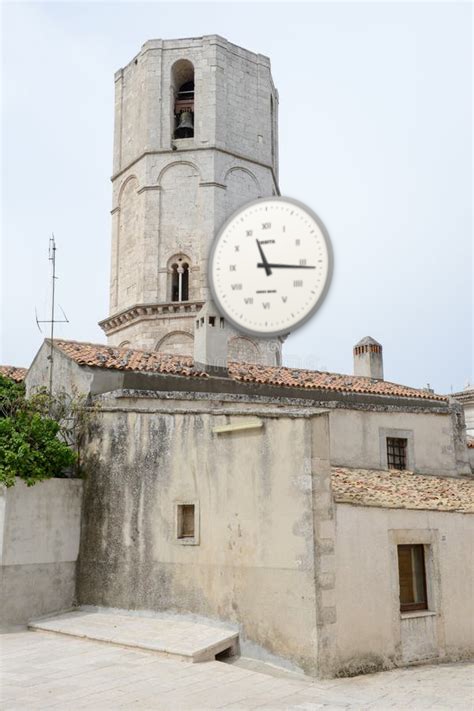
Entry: h=11 m=16
